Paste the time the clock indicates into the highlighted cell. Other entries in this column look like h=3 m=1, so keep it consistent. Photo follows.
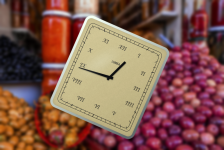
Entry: h=12 m=44
